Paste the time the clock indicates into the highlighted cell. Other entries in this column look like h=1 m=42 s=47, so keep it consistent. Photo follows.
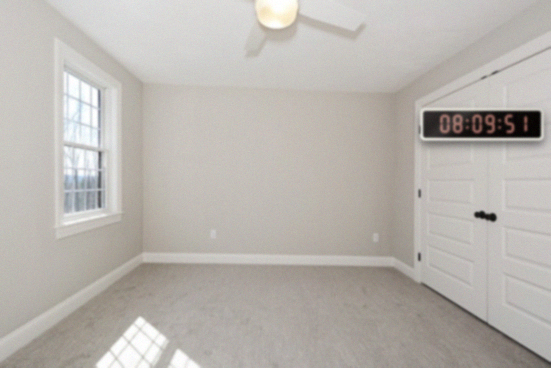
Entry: h=8 m=9 s=51
